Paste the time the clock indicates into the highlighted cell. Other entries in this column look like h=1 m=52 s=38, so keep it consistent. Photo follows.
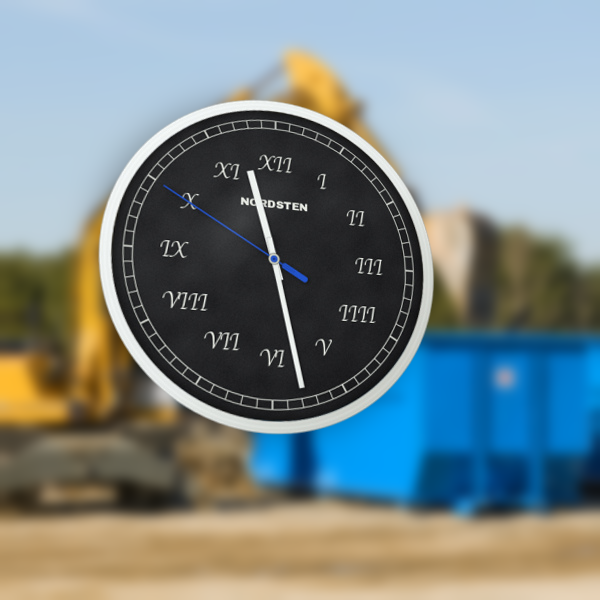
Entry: h=11 m=27 s=50
